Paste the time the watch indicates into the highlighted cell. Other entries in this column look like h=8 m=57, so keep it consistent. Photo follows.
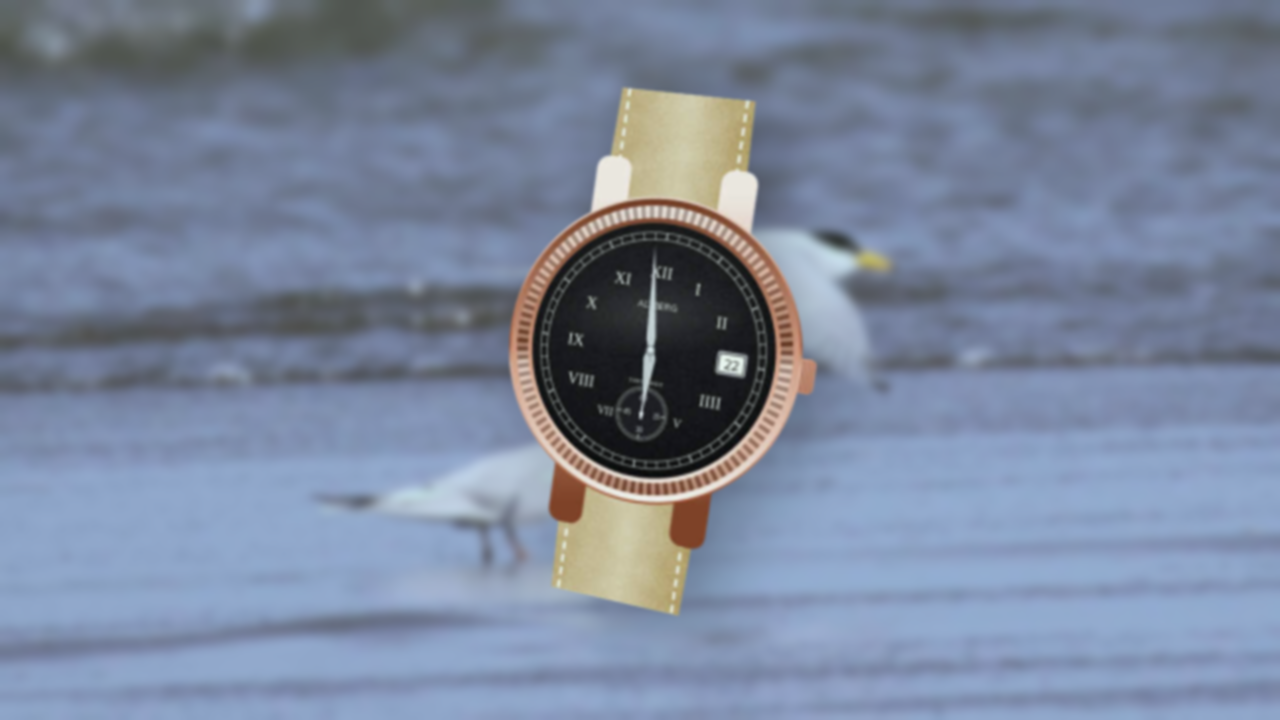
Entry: h=5 m=59
